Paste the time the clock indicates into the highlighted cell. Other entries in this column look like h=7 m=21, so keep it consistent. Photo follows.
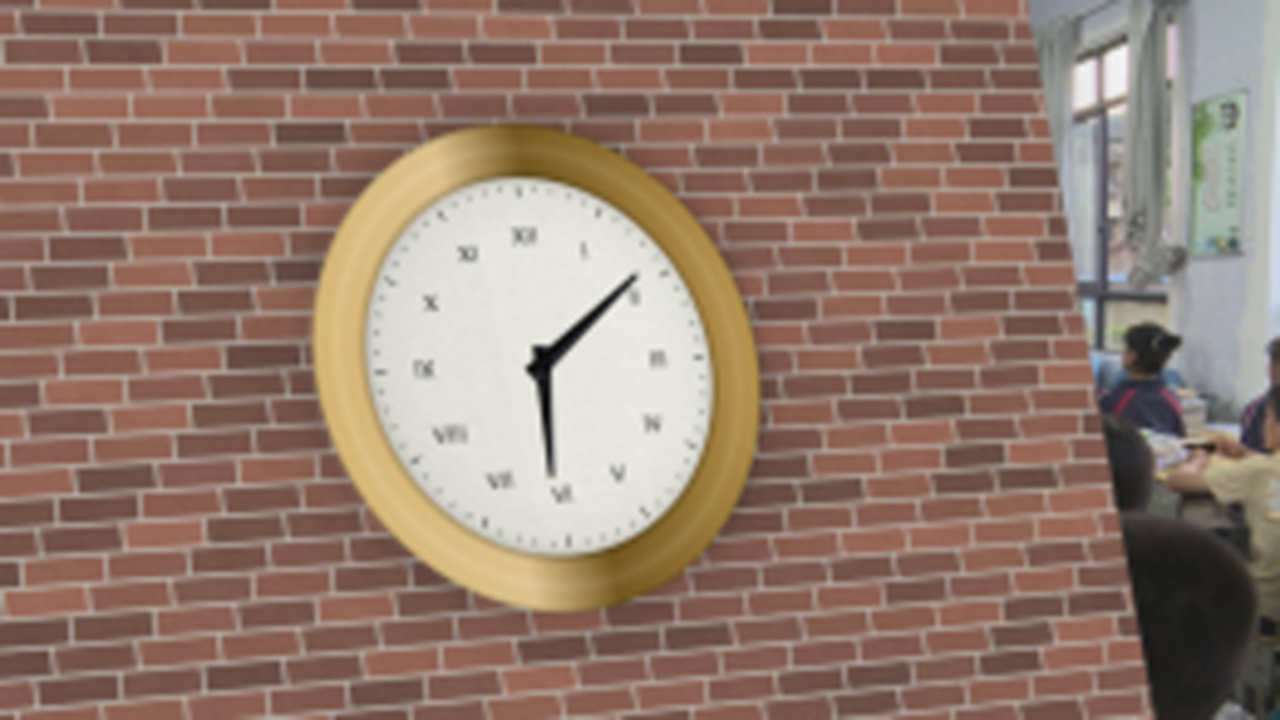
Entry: h=6 m=9
